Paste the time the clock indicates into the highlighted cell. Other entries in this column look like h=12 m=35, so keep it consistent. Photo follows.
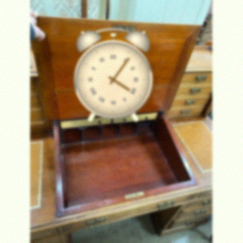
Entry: h=4 m=6
